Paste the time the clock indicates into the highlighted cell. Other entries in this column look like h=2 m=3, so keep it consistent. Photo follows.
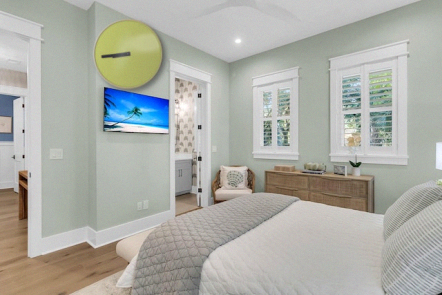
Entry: h=8 m=44
